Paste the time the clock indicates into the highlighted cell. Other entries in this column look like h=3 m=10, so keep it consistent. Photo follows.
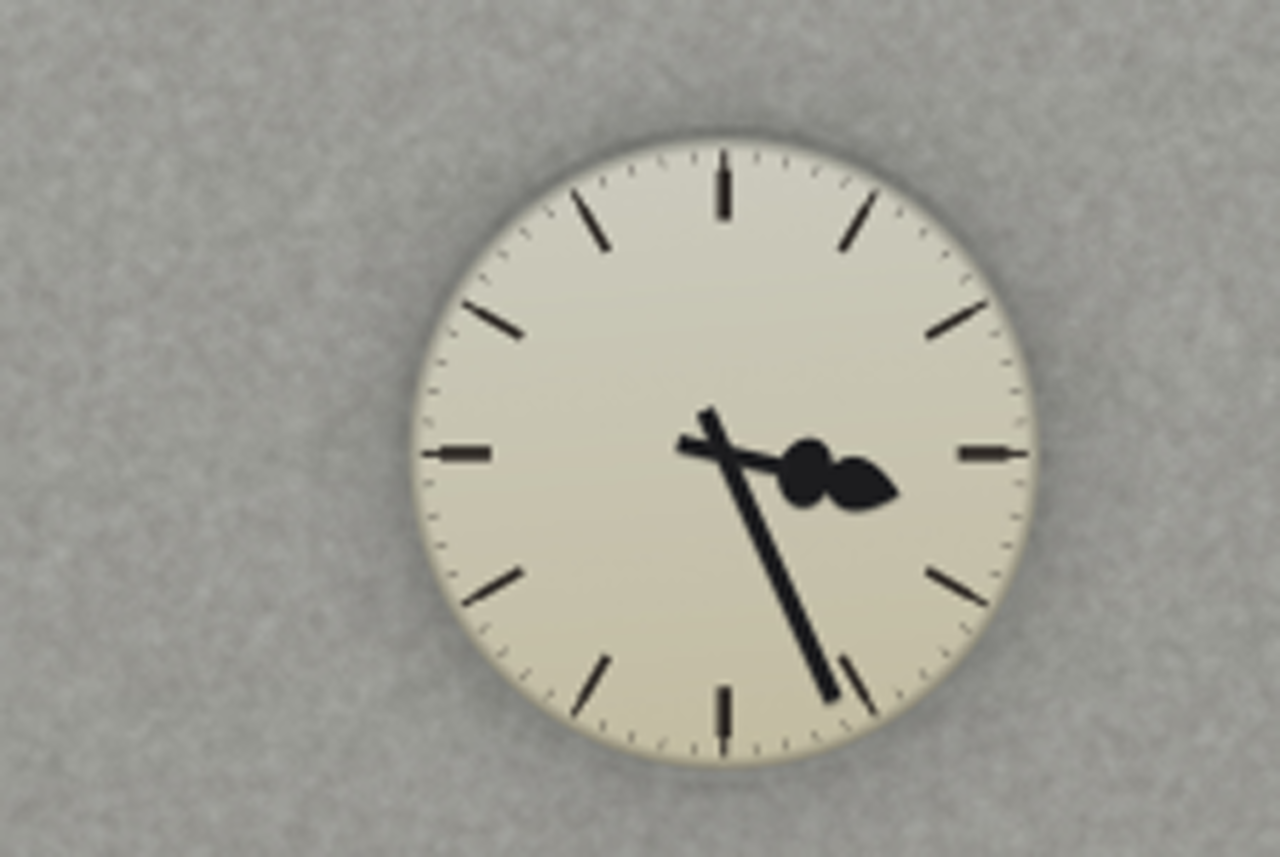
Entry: h=3 m=26
